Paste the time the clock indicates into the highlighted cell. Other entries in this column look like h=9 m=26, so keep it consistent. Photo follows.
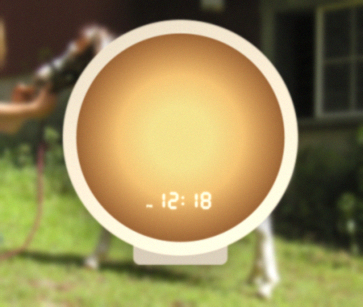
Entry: h=12 m=18
